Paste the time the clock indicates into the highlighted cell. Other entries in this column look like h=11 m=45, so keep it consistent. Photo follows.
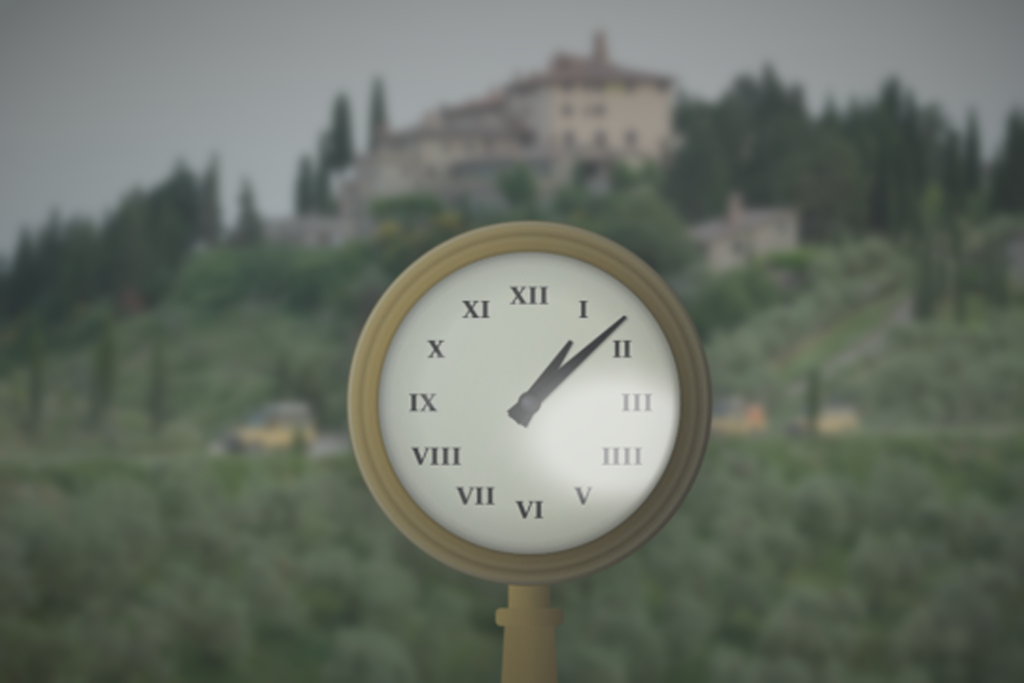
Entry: h=1 m=8
